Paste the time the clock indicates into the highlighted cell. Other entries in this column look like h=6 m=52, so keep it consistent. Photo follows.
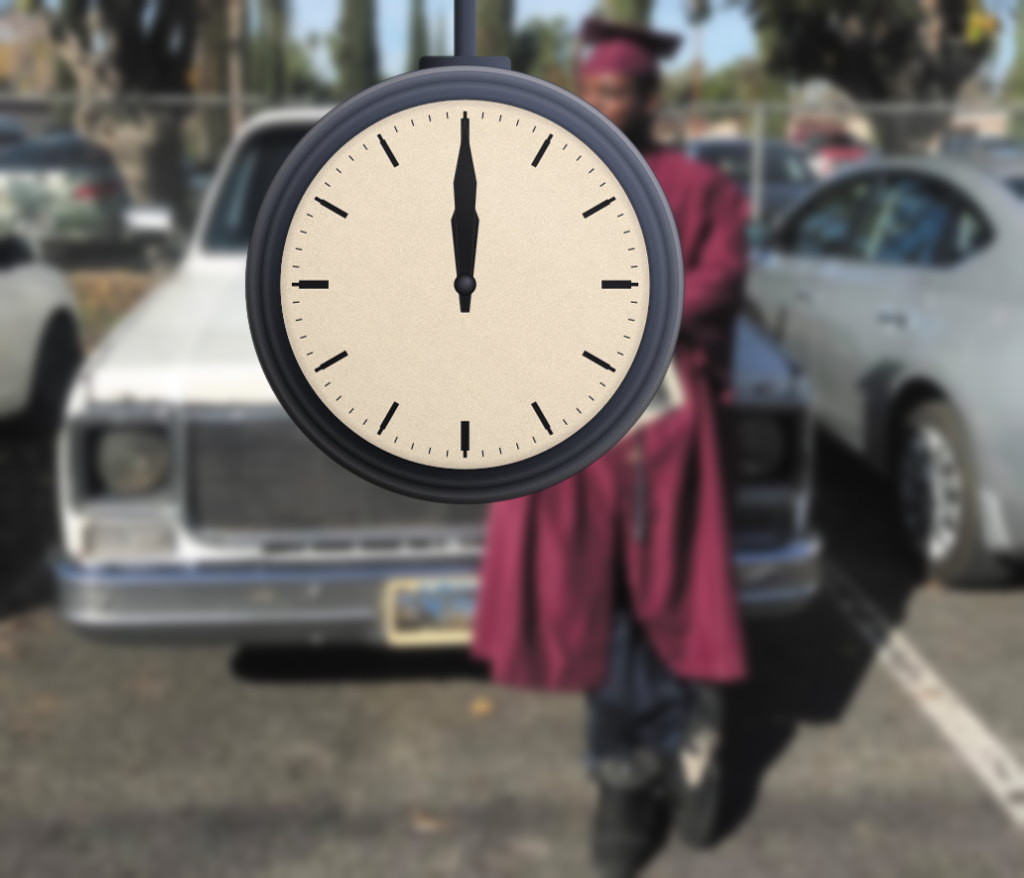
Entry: h=12 m=0
